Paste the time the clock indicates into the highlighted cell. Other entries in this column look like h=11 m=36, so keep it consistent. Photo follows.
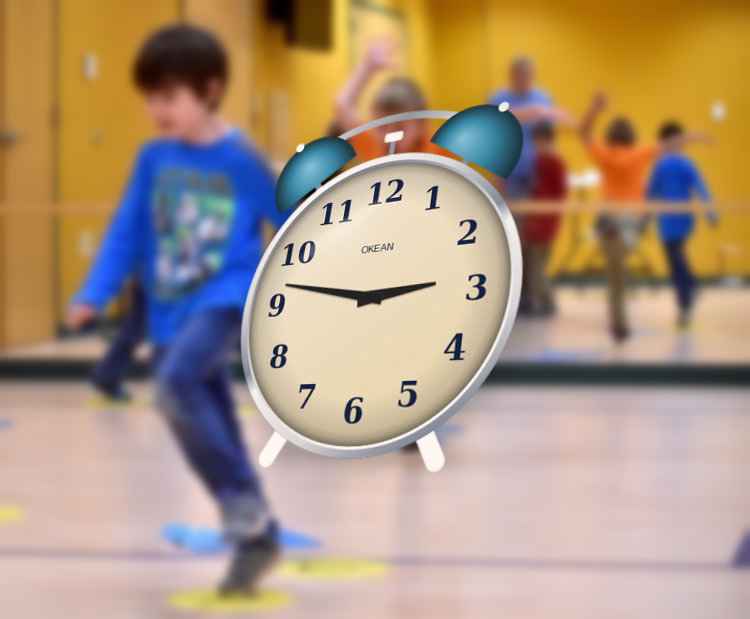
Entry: h=2 m=47
